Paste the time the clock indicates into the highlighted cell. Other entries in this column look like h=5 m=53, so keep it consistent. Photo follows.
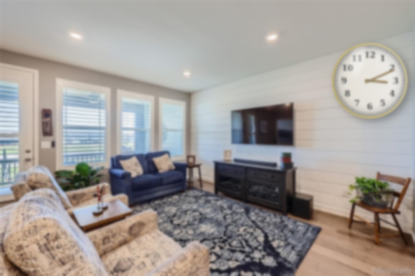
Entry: h=3 m=11
